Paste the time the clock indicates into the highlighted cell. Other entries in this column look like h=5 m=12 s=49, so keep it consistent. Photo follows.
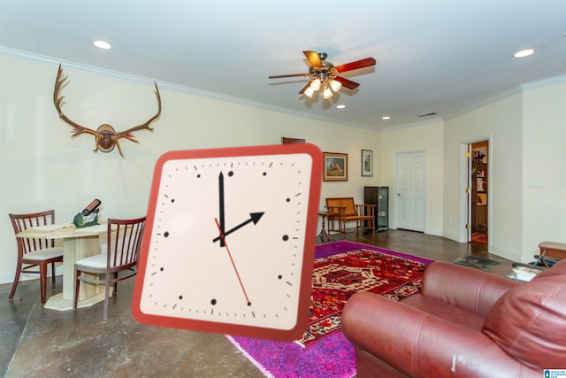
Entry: h=1 m=58 s=25
